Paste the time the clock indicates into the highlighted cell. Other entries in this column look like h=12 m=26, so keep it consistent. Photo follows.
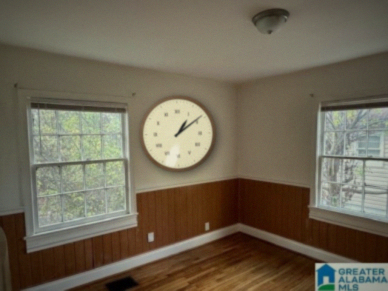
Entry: h=1 m=9
